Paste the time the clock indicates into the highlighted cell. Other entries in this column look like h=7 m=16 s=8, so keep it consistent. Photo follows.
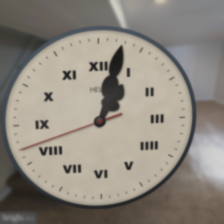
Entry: h=1 m=2 s=42
